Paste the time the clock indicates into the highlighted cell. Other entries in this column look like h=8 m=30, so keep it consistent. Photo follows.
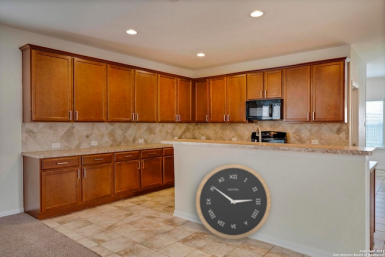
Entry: h=2 m=51
